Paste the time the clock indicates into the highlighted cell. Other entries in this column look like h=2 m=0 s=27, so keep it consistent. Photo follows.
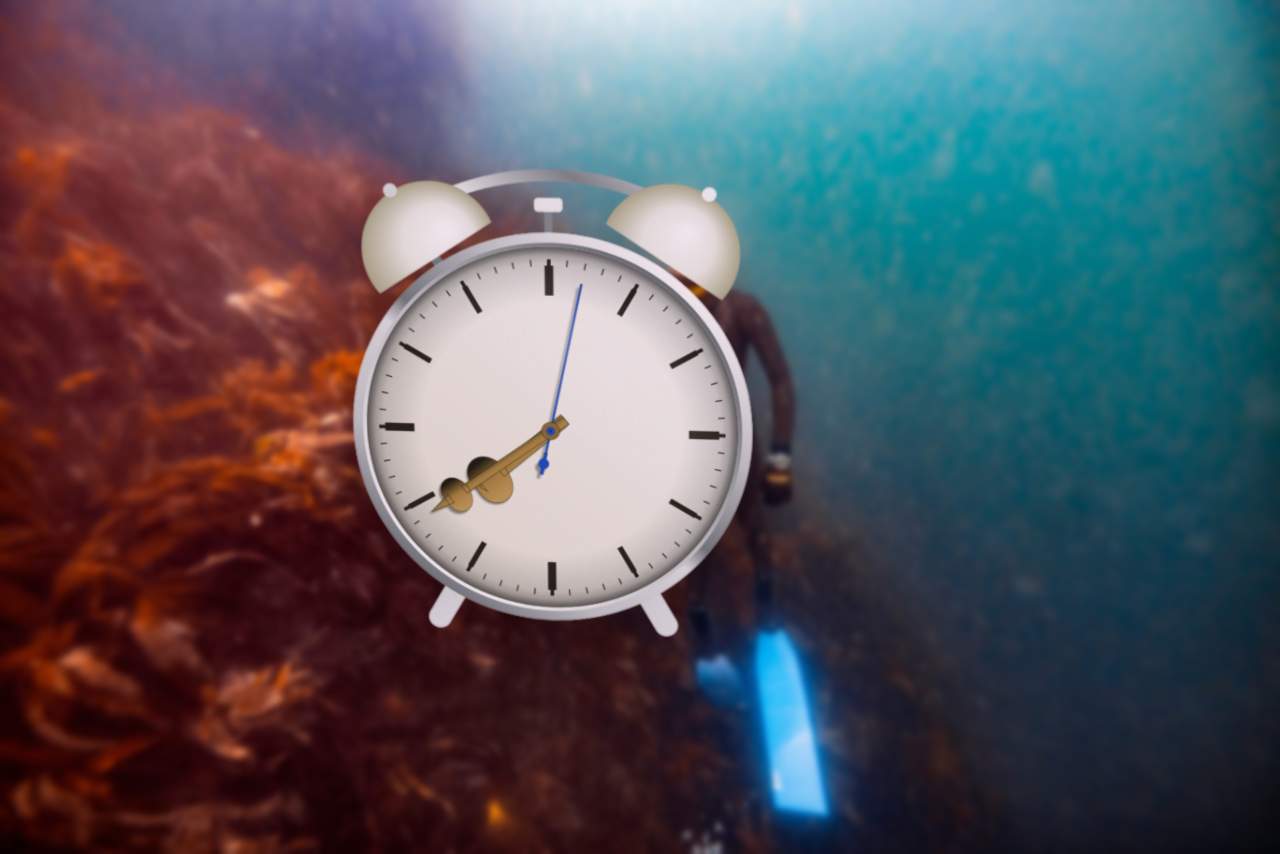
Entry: h=7 m=39 s=2
